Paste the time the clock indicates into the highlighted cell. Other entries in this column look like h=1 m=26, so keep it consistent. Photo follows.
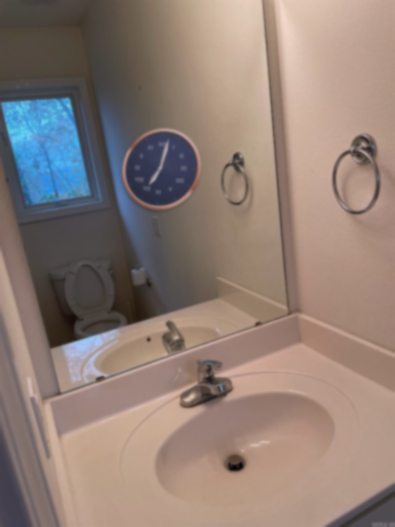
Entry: h=7 m=2
